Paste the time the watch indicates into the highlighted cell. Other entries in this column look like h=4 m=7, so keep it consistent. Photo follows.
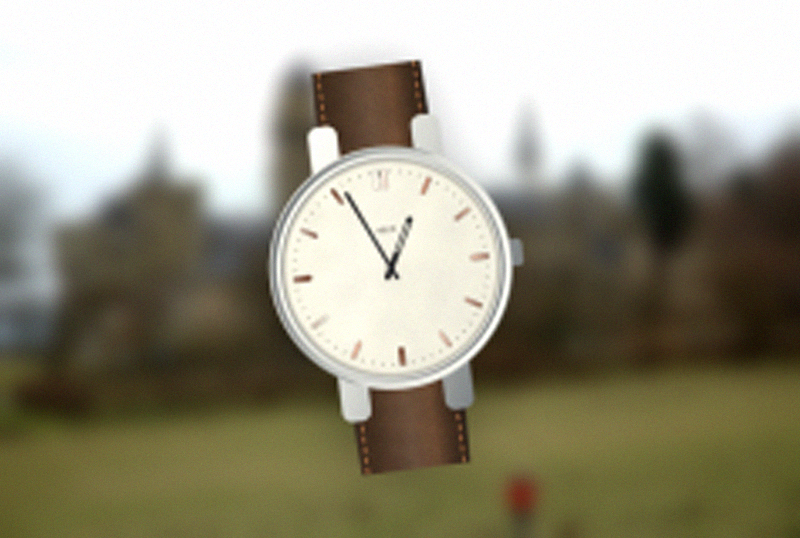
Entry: h=12 m=56
